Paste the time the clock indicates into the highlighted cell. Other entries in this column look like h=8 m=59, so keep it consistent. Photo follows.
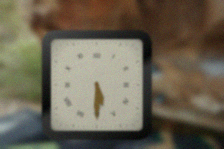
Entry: h=5 m=30
